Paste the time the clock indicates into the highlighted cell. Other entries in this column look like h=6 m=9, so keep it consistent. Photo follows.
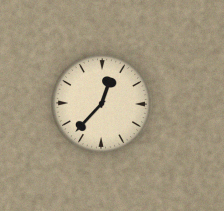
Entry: h=12 m=37
